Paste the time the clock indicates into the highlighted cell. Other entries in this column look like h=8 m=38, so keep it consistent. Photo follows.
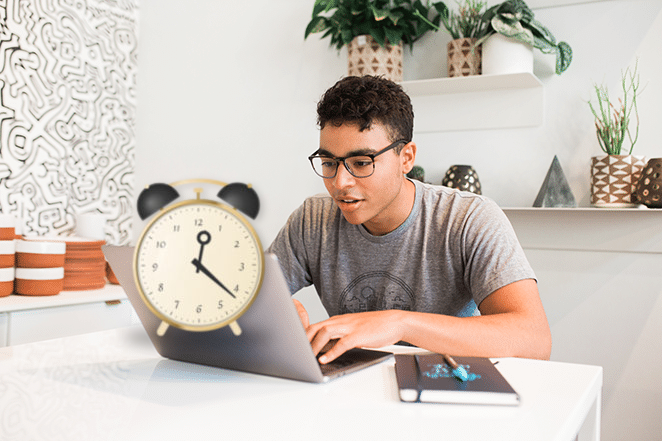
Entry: h=12 m=22
